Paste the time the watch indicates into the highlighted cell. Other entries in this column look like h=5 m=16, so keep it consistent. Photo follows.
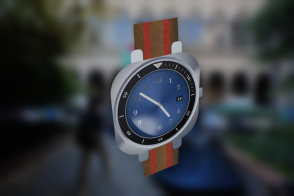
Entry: h=4 m=52
